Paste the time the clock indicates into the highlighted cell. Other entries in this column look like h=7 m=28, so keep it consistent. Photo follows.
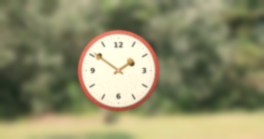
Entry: h=1 m=51
